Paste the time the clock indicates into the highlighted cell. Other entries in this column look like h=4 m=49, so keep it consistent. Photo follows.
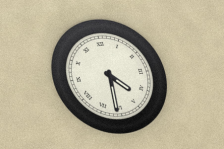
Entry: h=4 m=31
